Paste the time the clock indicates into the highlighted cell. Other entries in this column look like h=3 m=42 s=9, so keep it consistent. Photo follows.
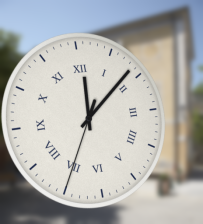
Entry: h=12 m=8 s=35
